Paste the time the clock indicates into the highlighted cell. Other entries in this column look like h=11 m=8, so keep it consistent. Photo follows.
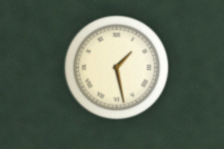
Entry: h=1 m=28
